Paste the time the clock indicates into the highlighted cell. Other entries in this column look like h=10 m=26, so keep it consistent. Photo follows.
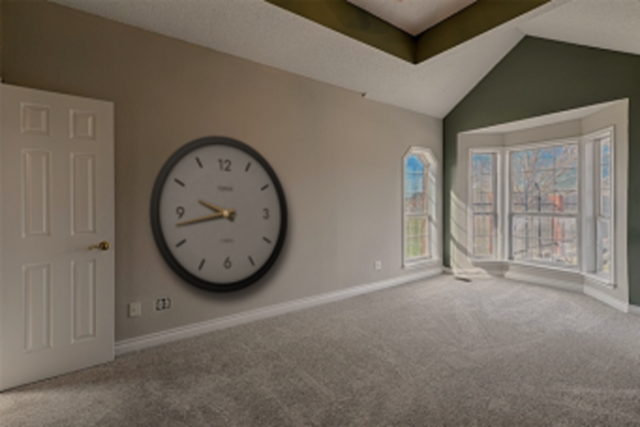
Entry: h=9 m=43
